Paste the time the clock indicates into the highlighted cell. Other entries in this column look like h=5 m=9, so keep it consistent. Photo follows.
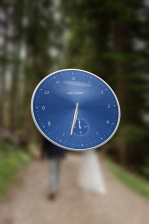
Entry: h=6 m=33
